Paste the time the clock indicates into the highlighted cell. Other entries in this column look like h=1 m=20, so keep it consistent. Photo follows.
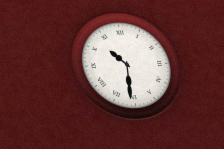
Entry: h=10 m=31
